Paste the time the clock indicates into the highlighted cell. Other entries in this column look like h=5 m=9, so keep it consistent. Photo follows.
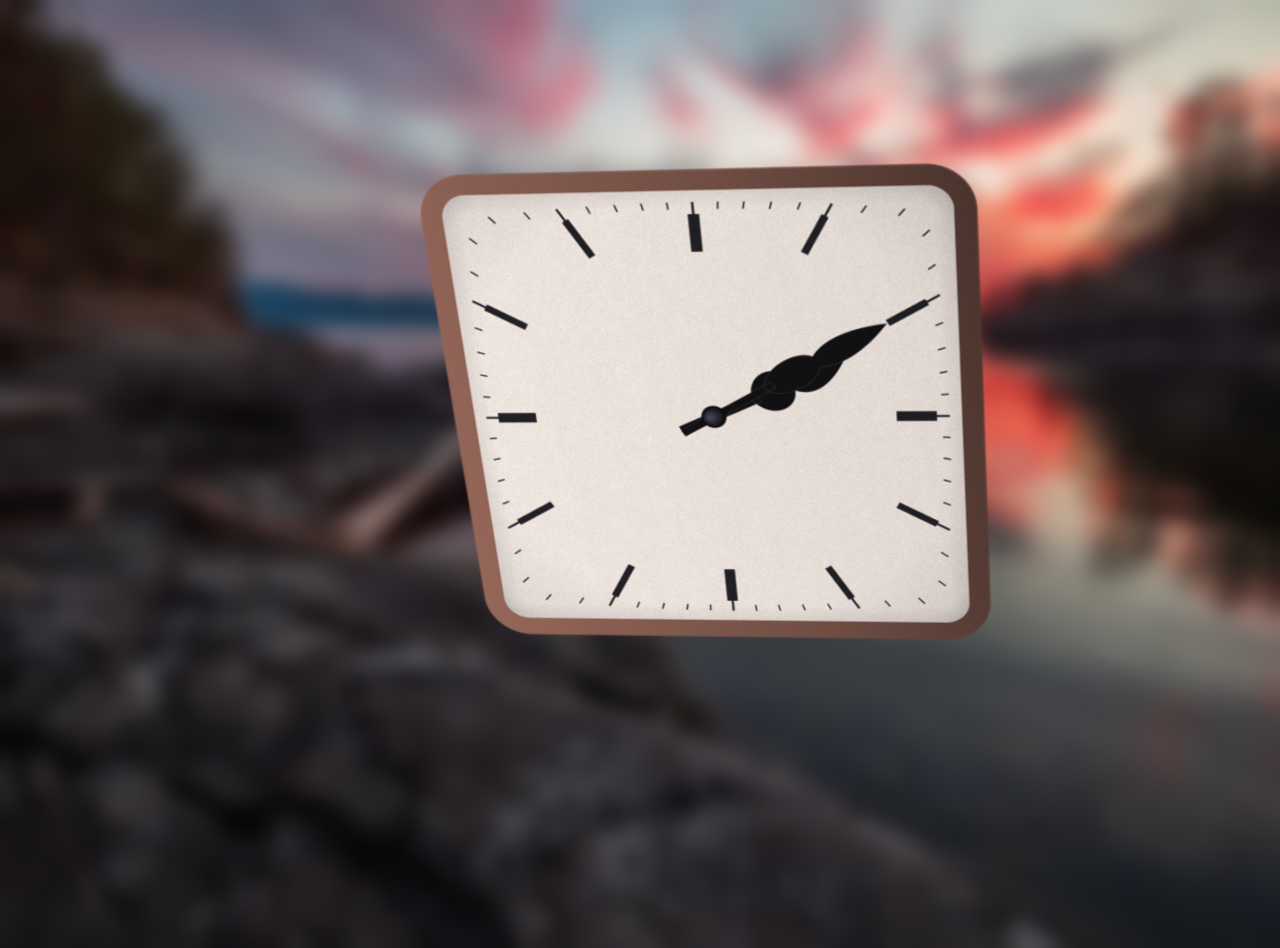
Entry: h=2 m=10
